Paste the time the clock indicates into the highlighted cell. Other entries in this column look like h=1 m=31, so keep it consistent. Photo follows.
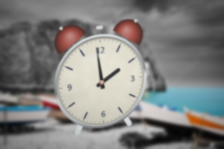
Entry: h=1 m=59
